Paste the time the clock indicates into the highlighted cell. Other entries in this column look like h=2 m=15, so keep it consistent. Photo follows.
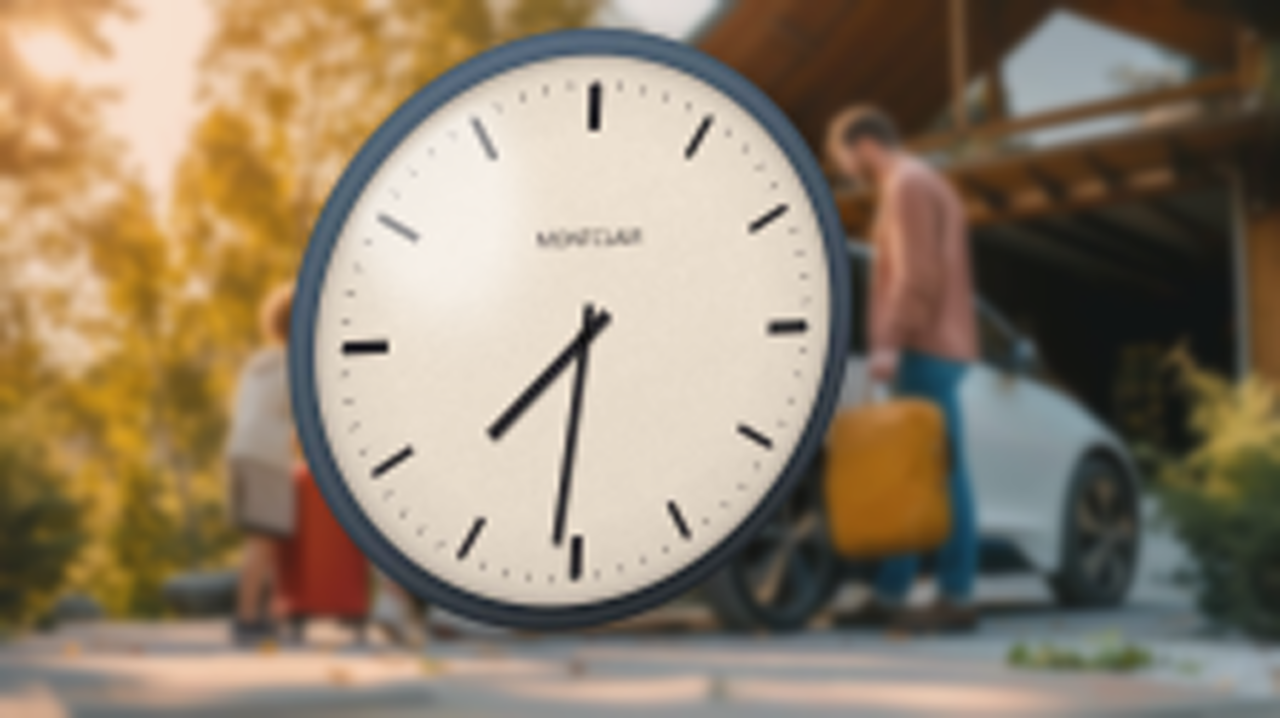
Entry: h=7 m=31
